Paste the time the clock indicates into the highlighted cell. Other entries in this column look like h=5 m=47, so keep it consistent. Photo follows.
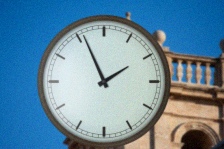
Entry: h=1 m=56
